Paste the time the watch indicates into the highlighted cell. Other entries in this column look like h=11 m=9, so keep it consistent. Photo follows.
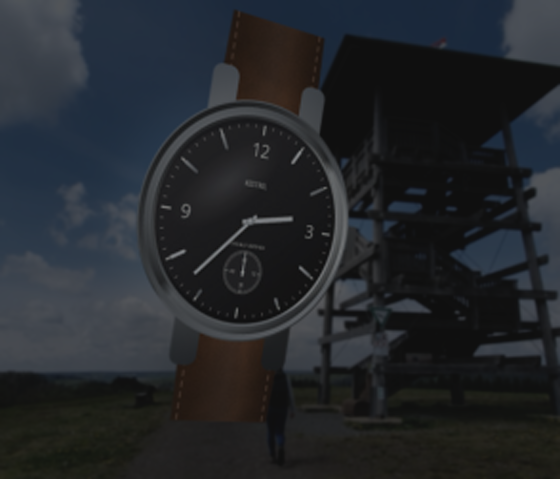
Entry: h=2 m=37
